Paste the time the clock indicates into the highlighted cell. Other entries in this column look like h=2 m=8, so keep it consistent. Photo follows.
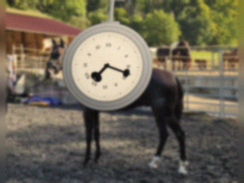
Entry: h=7 m=18
